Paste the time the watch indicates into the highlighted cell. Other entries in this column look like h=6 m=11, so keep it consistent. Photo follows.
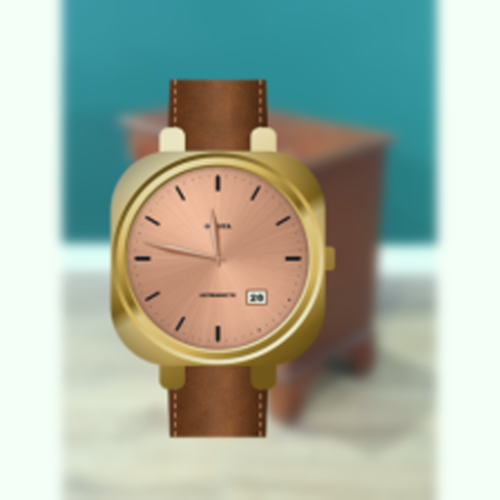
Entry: h=11 m=47
